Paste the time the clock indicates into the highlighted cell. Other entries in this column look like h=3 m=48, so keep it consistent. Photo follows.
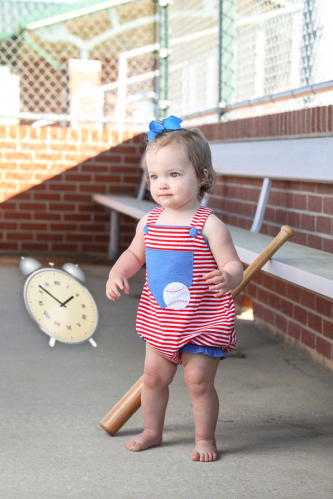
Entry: h=1 m=52
